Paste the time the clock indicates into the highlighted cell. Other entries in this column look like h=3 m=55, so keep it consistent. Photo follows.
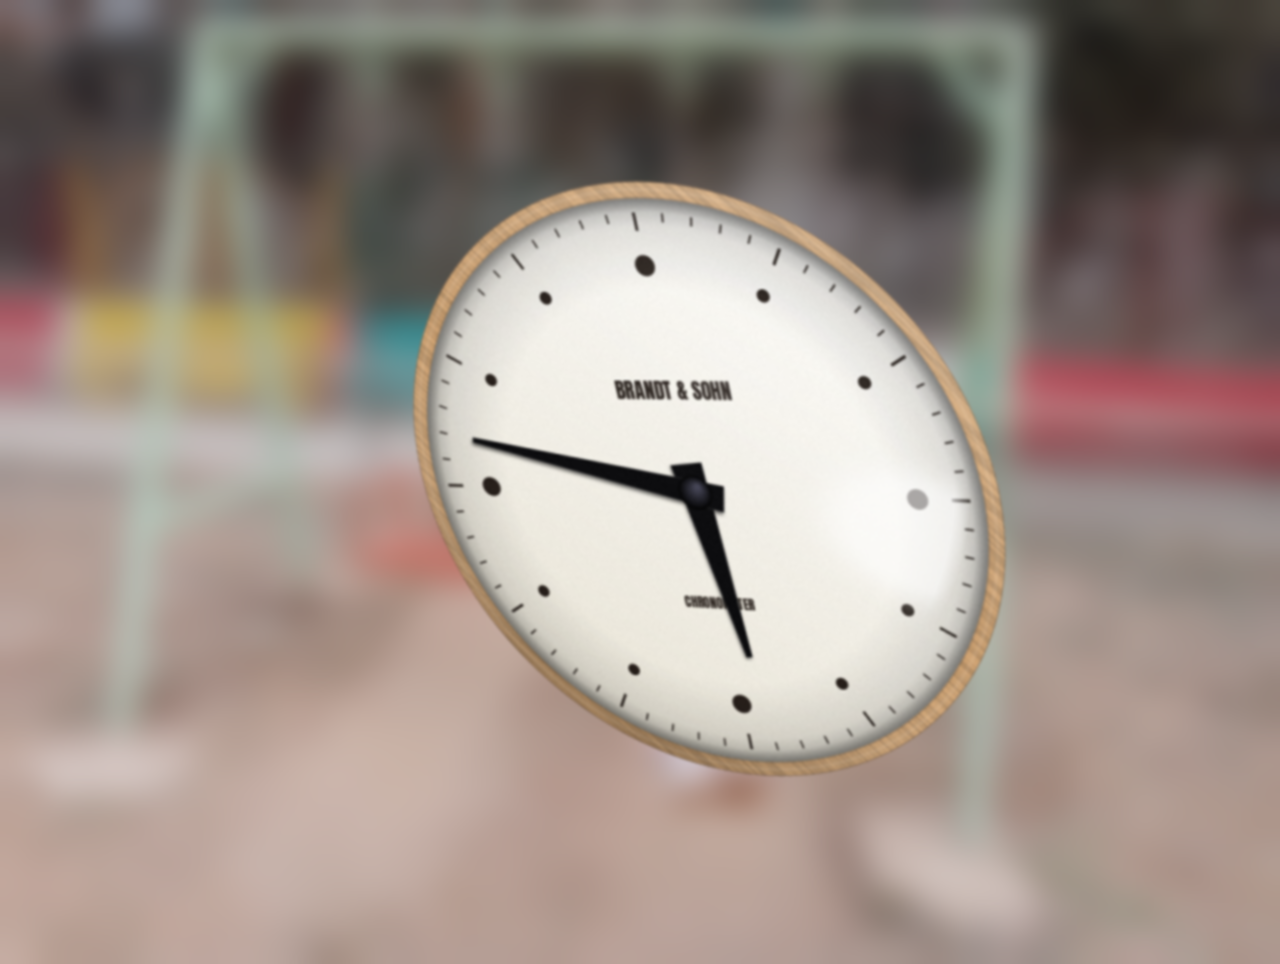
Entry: h=5 m=47
